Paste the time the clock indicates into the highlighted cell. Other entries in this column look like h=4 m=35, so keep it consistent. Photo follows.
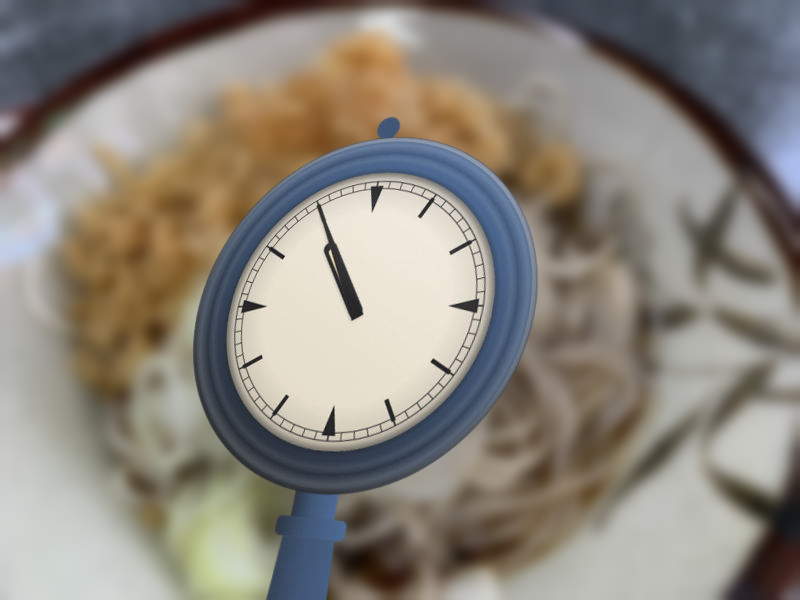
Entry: h=10 m=55
